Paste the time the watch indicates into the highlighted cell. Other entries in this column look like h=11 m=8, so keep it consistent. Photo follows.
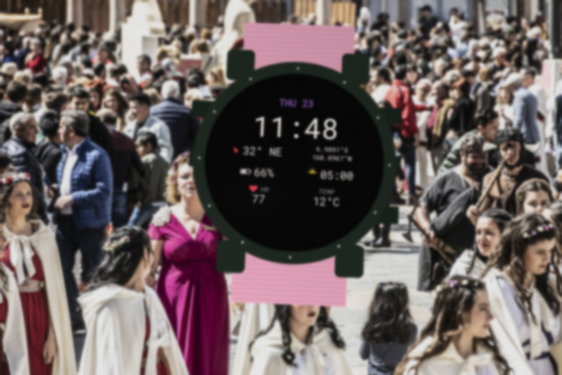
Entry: h=11 m=48
